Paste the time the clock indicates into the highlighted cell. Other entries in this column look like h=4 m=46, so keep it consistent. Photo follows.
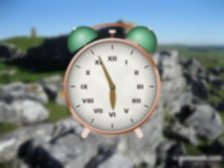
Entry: h=5 m=56
